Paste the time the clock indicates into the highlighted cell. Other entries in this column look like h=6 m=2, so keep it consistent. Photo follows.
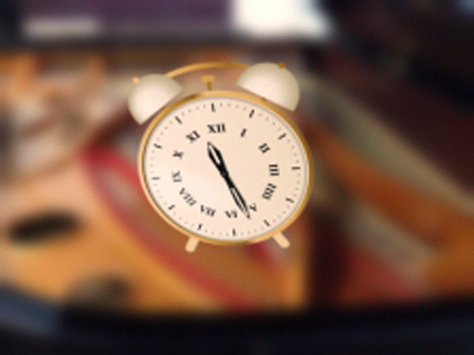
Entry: h=11 m=27
